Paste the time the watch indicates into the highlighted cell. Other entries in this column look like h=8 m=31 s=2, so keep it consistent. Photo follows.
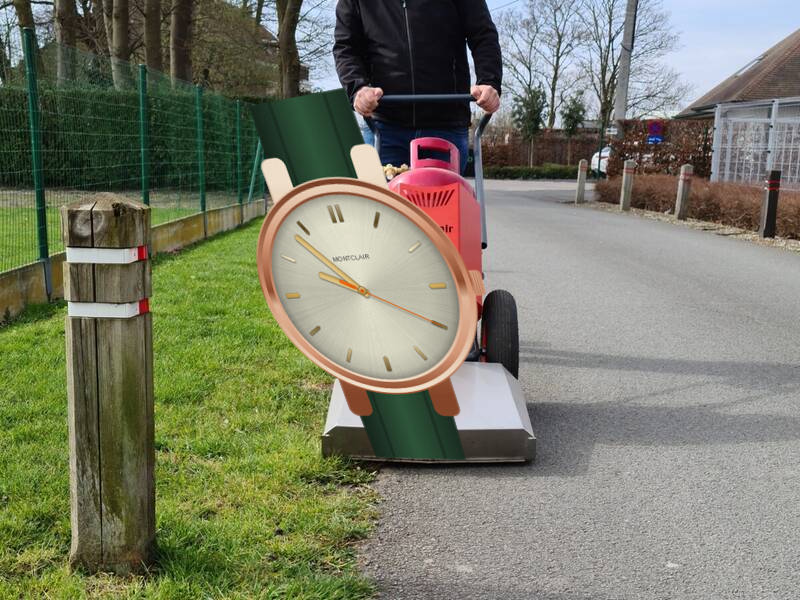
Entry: h=9 m=53 s=20
